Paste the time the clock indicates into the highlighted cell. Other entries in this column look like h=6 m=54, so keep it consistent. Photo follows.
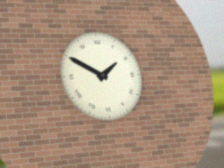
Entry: h=1 m=50
